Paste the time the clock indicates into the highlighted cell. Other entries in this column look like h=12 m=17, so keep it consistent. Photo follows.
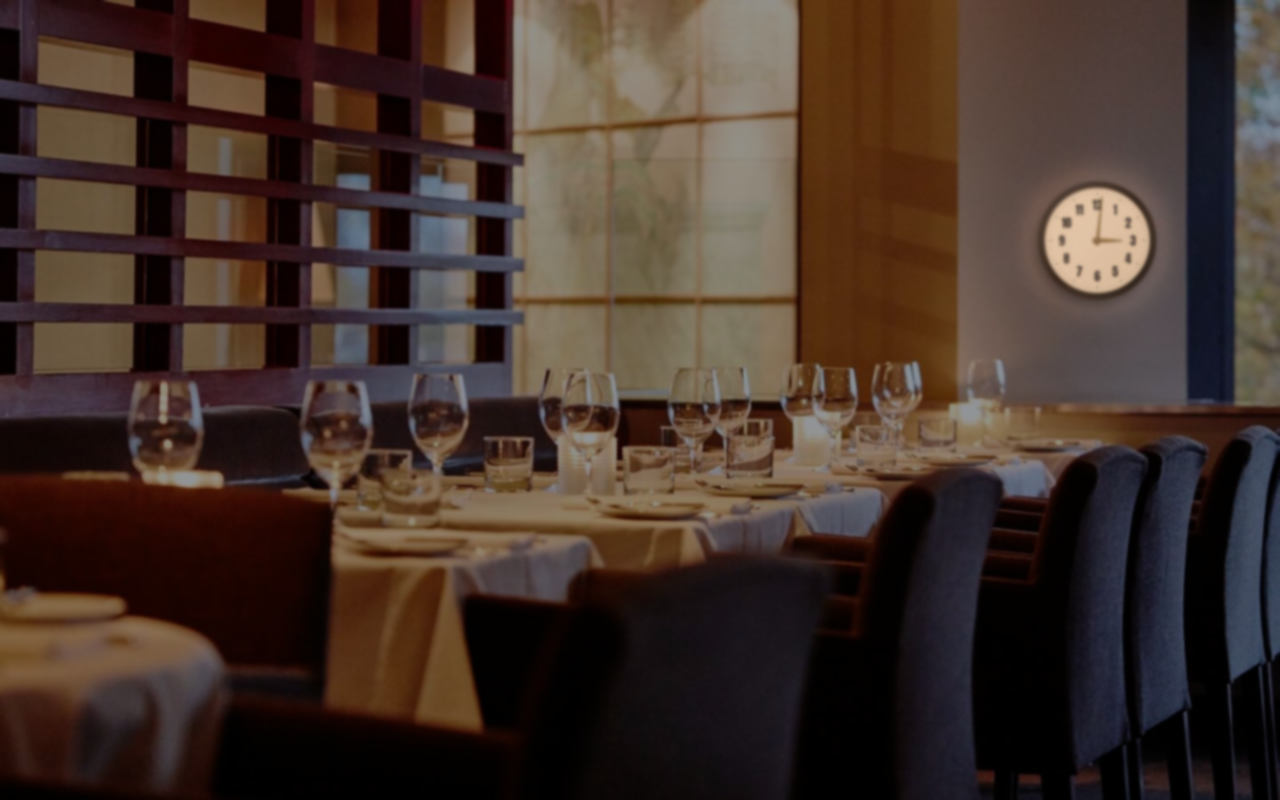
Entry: h=3 m=1
